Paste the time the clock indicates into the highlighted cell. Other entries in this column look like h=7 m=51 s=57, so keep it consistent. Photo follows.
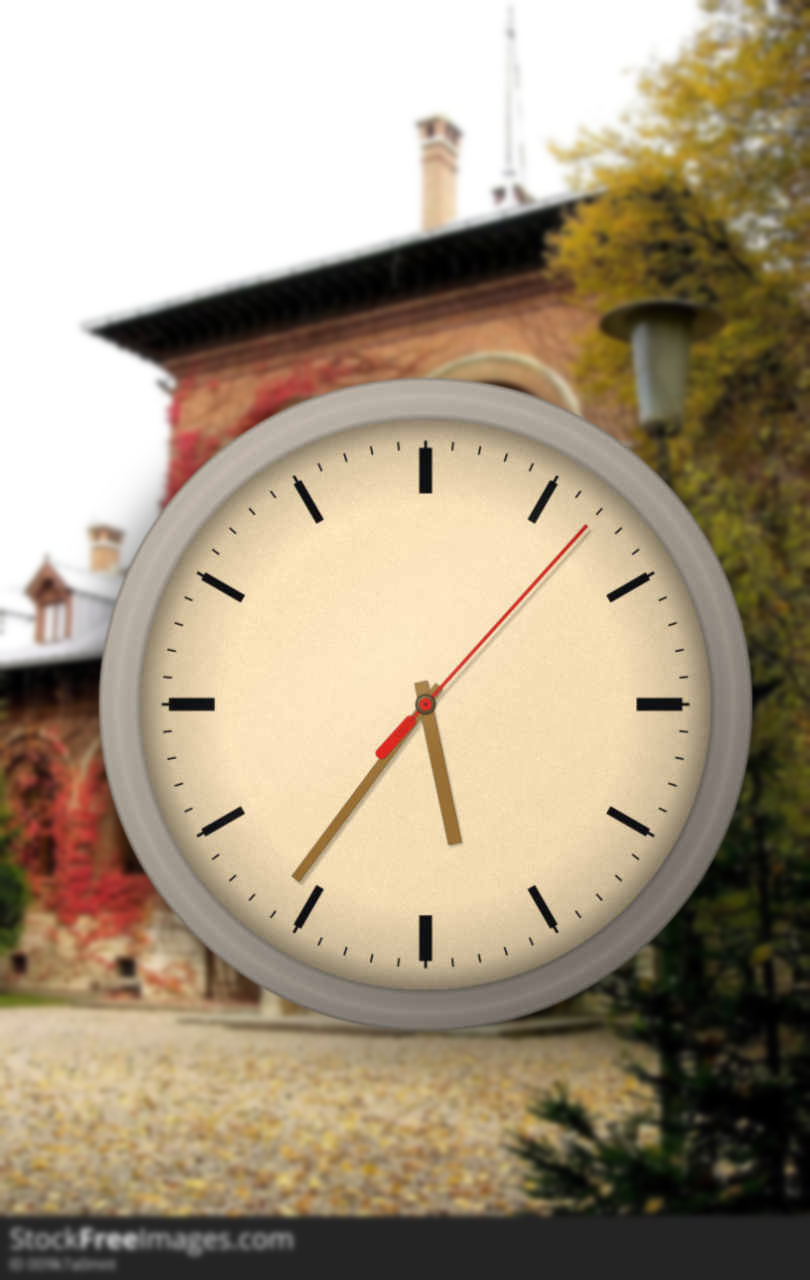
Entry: h=5 m=36 s=7
